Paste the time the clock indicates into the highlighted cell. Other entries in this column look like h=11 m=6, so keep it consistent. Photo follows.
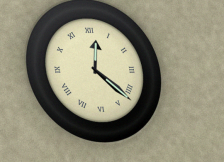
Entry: h=12 m=22
